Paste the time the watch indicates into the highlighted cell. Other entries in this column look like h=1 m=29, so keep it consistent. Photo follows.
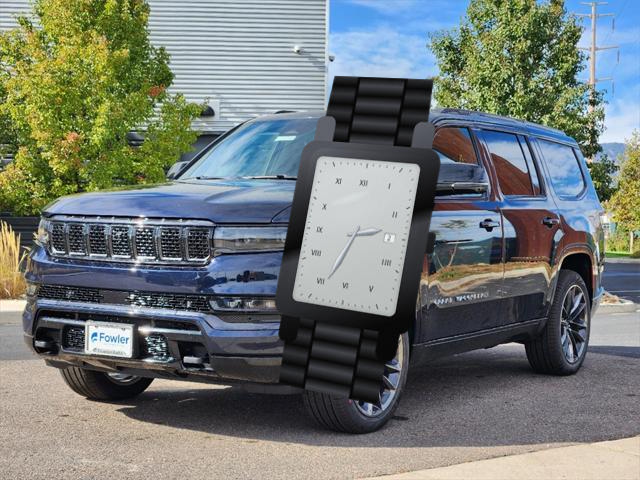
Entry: h=2 m=34
